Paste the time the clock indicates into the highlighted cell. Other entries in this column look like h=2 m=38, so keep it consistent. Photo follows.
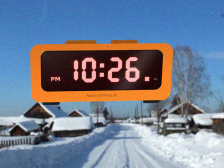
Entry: h=10 m=26
